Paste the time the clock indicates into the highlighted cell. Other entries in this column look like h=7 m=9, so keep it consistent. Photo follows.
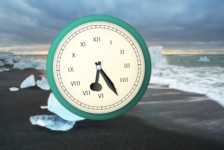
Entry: h=6 m=25
